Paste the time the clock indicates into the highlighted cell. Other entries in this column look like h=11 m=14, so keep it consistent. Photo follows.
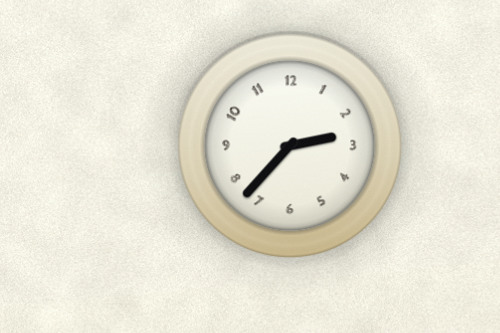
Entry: h=2 m=37
